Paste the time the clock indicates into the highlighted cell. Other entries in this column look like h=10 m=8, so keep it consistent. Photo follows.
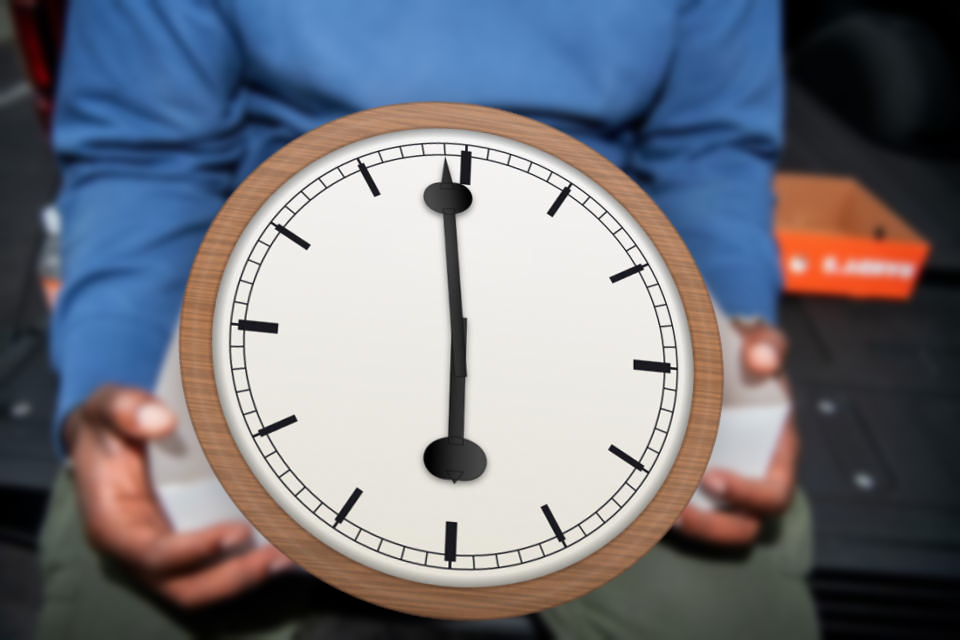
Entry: h=5 m=59
